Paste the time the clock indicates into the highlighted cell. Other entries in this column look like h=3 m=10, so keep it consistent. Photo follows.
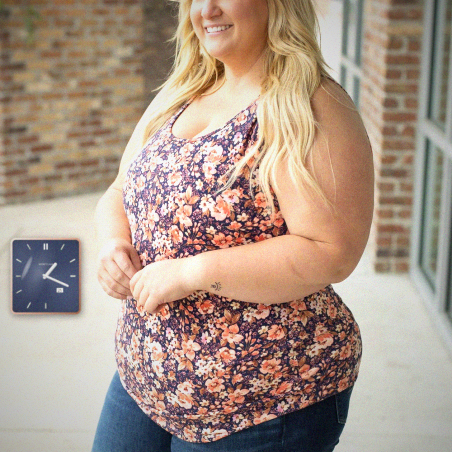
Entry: h=1 m=19
